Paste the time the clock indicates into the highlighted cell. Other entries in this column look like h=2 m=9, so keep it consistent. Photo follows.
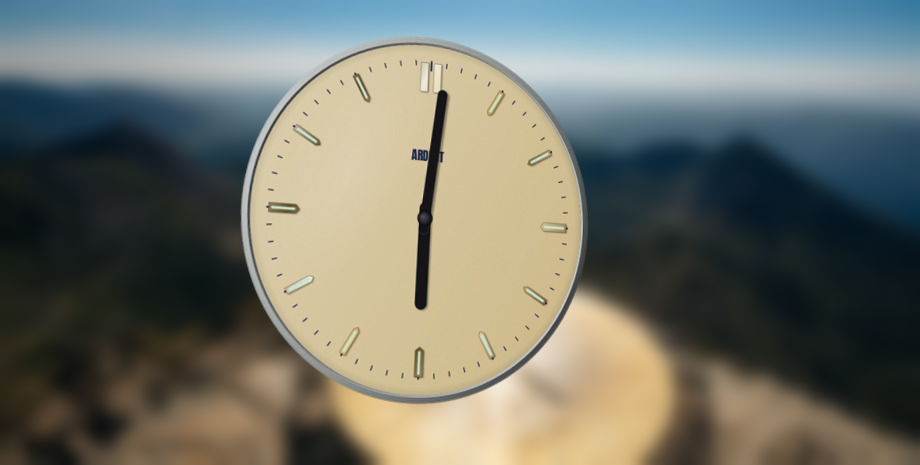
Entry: h=6 m=1
